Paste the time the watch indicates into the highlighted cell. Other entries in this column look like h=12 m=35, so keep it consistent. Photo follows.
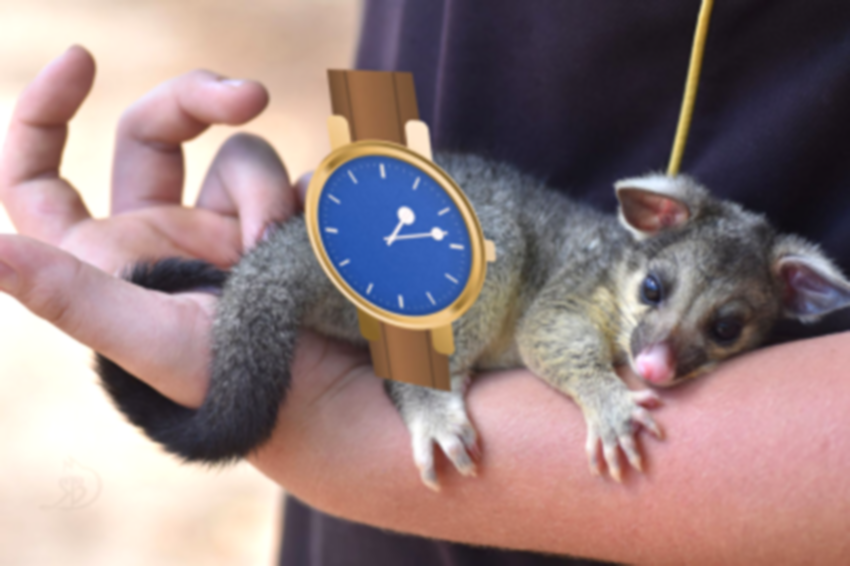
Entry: h=1 m=13
